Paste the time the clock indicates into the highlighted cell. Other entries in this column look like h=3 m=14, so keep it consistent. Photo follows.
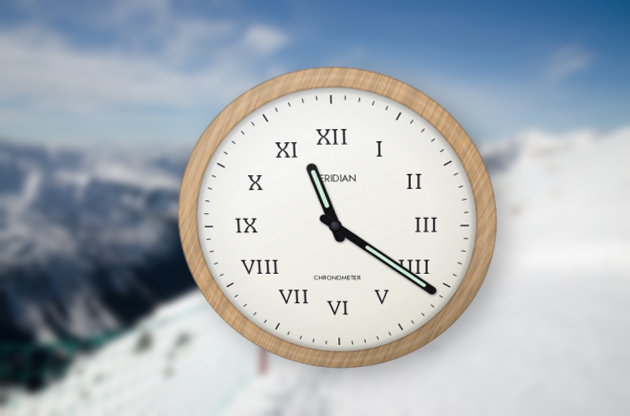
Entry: h=11 m=21
